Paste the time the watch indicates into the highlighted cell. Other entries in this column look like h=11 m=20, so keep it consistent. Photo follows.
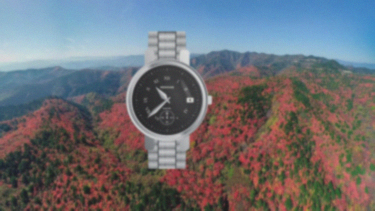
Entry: h=10 m=38
